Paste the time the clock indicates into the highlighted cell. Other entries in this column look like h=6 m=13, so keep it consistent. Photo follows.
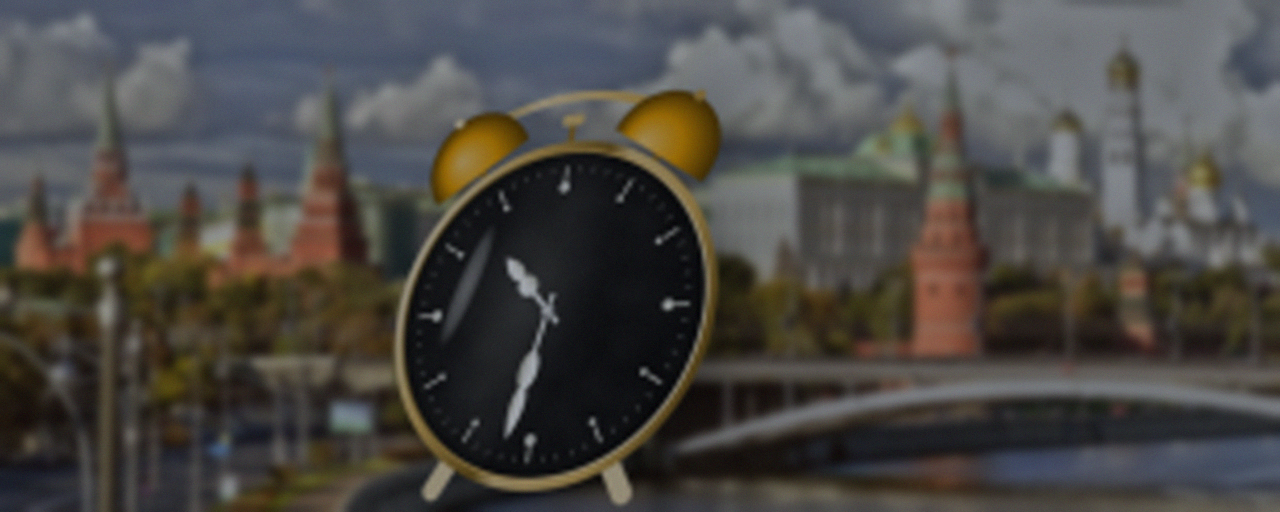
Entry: h=10 m=32
